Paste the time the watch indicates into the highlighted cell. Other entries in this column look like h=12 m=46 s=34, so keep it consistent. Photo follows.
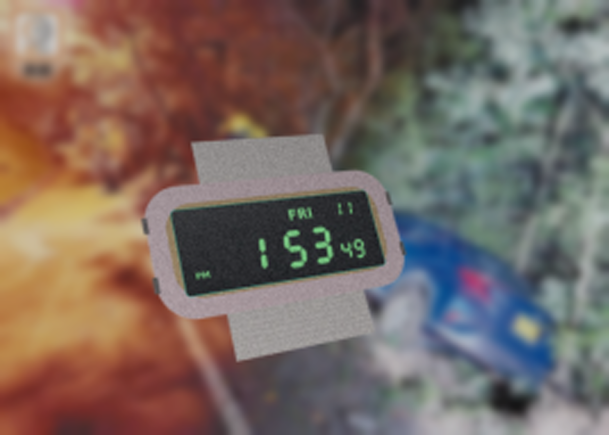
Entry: h=1 m=53 s=49
